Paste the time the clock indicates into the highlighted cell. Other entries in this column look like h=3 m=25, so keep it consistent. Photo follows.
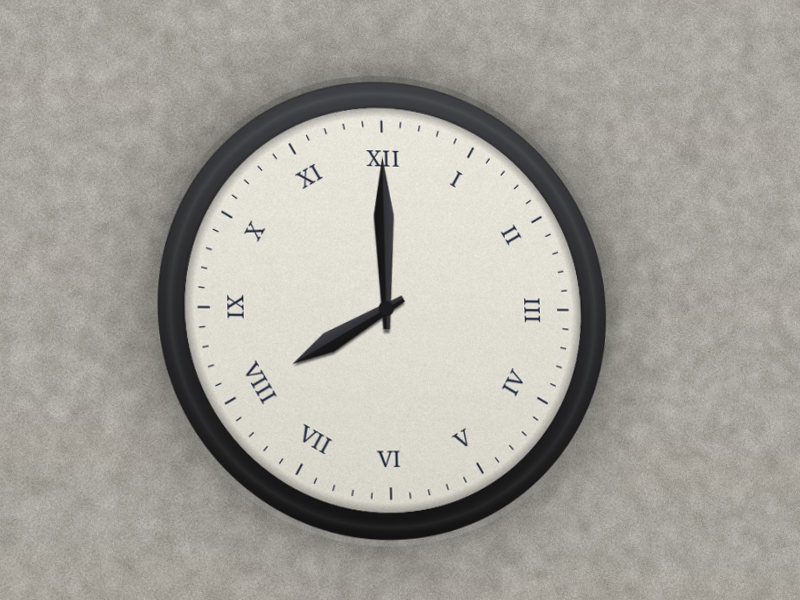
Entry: h=8 m=0
